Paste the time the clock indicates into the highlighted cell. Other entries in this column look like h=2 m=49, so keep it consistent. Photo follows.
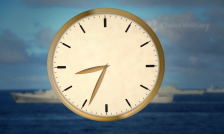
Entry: h=8 m=34
